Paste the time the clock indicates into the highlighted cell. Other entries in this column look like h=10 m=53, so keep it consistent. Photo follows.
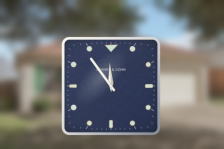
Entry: h=11 m=54
